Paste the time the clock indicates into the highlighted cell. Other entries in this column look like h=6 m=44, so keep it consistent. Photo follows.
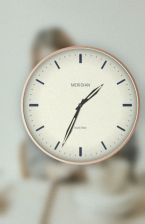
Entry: h=1 m=34
